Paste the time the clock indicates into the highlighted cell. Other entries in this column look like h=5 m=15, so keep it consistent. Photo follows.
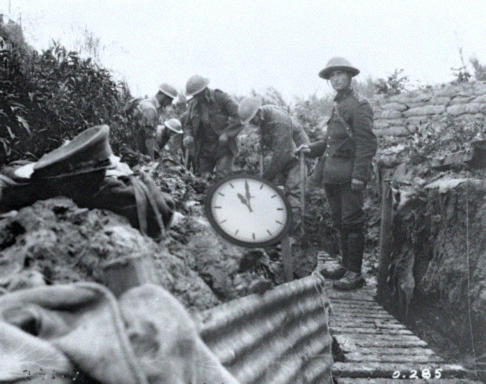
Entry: h=11 m=0
